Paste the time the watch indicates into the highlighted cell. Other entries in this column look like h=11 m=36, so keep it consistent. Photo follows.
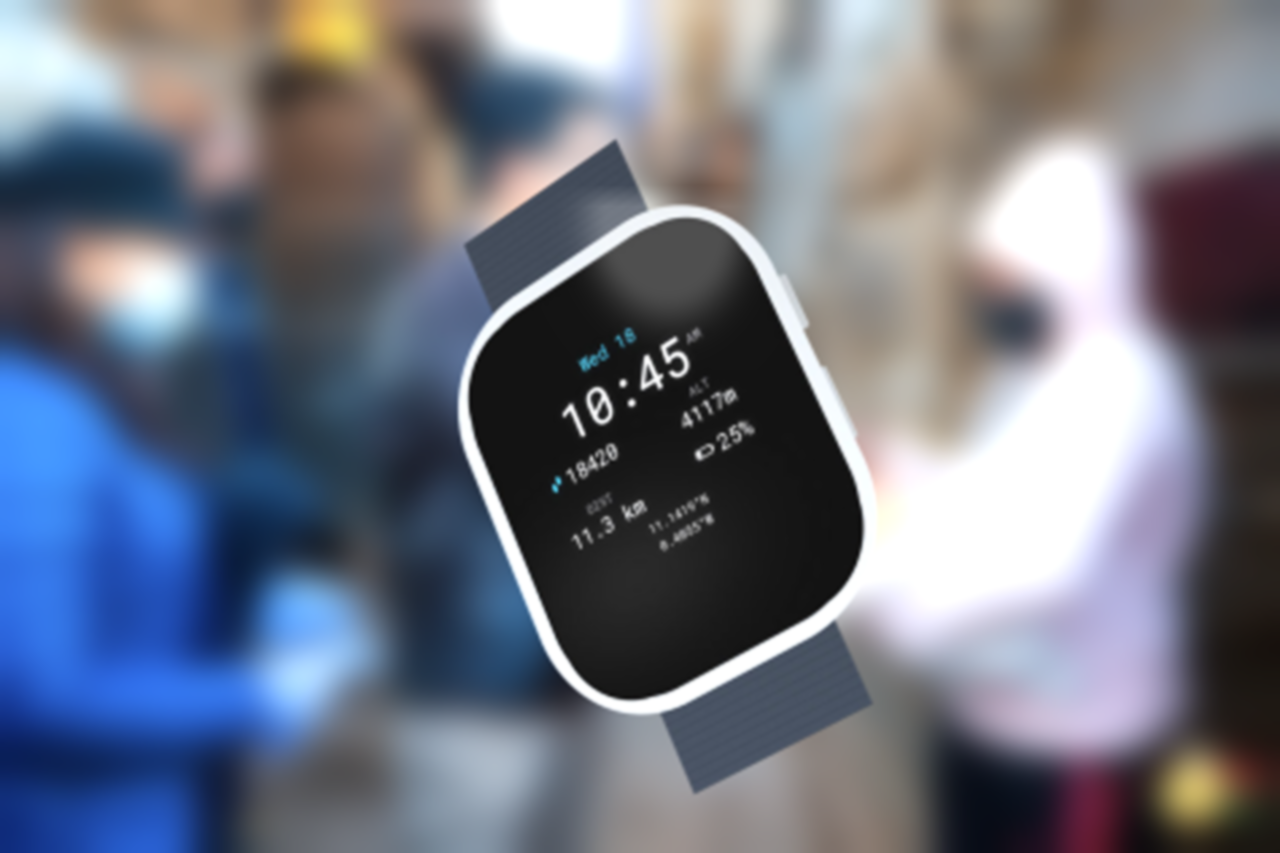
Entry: h=10 m=45
